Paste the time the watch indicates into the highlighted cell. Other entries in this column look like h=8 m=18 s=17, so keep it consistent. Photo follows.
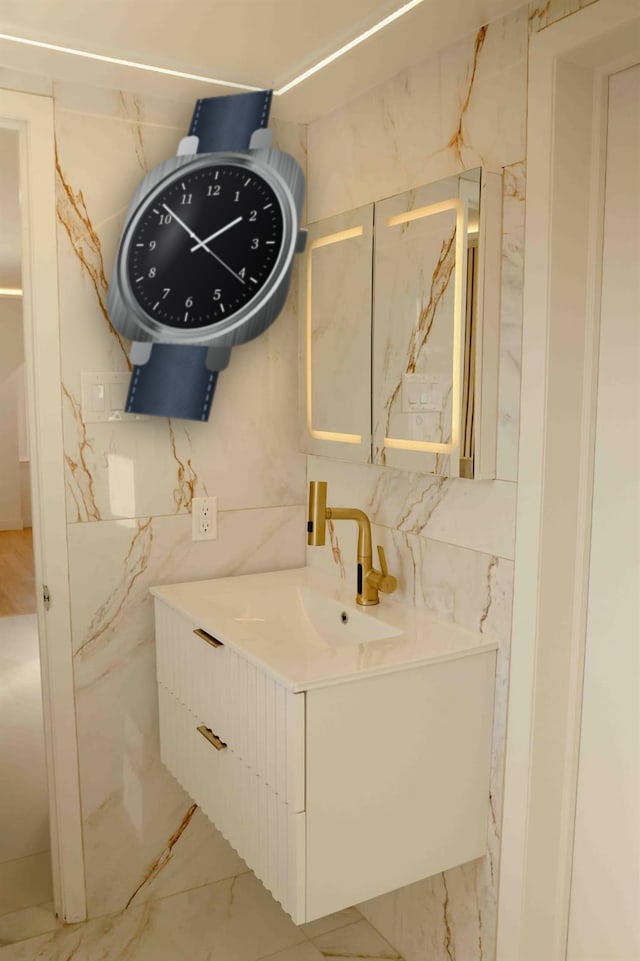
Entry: h=1 m=51 s=21
